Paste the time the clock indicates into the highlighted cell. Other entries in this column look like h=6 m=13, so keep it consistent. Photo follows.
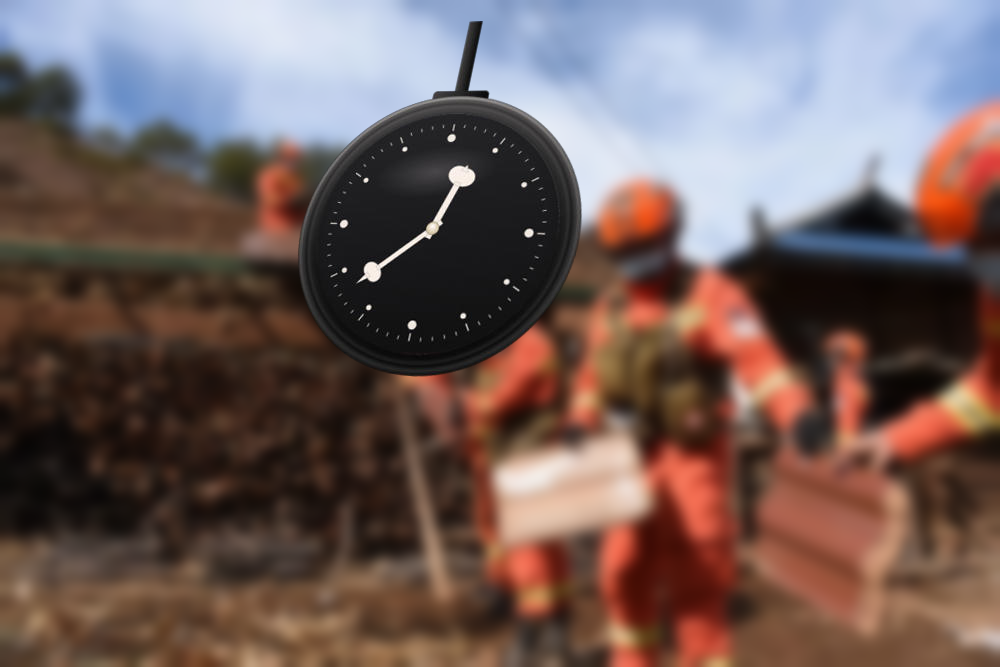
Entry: h=12 m=38
